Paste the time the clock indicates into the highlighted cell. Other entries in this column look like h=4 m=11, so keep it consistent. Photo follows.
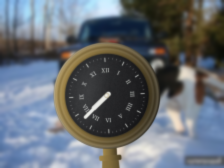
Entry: h=7 m=38
